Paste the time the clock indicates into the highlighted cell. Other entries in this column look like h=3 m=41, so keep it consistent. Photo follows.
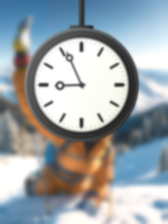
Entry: h=8 m=56
